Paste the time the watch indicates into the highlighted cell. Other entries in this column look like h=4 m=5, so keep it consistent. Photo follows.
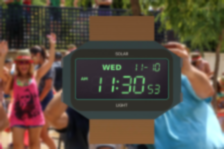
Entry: h=11 m=30
